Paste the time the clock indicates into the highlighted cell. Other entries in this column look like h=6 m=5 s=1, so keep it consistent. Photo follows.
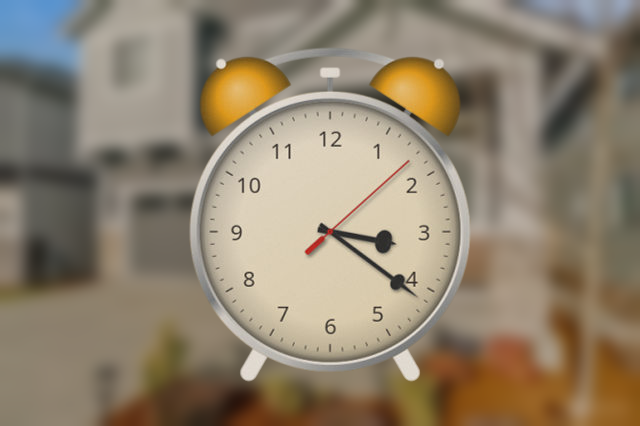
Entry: h=3 m=21 s=8
